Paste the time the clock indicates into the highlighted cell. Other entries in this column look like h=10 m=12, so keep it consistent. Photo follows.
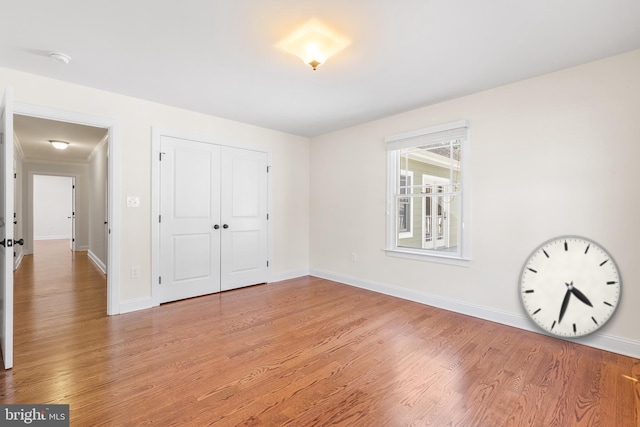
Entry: h=4 m=34
